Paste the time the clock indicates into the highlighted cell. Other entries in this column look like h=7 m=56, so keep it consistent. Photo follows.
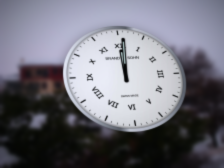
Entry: h=12 m=1
